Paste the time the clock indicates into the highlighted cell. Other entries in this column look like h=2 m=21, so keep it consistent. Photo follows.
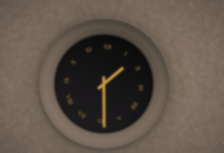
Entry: h=1 m=29
